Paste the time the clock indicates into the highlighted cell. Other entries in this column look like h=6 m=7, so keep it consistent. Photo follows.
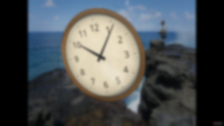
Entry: h=10 m=6
